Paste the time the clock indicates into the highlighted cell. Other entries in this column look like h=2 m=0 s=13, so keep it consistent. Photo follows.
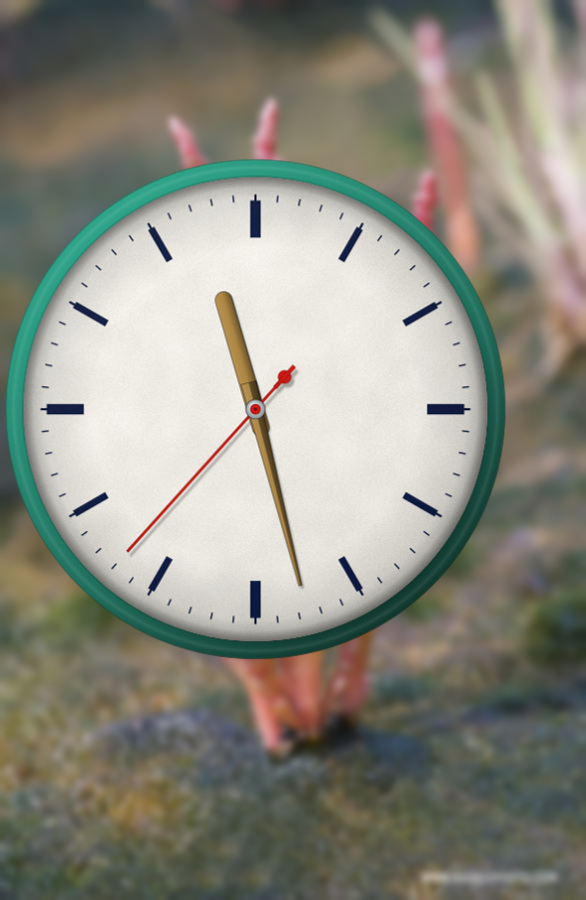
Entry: h=11 m=27 s=37
